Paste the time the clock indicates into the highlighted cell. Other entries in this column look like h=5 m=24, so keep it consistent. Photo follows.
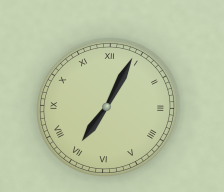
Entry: h=7 m=4
